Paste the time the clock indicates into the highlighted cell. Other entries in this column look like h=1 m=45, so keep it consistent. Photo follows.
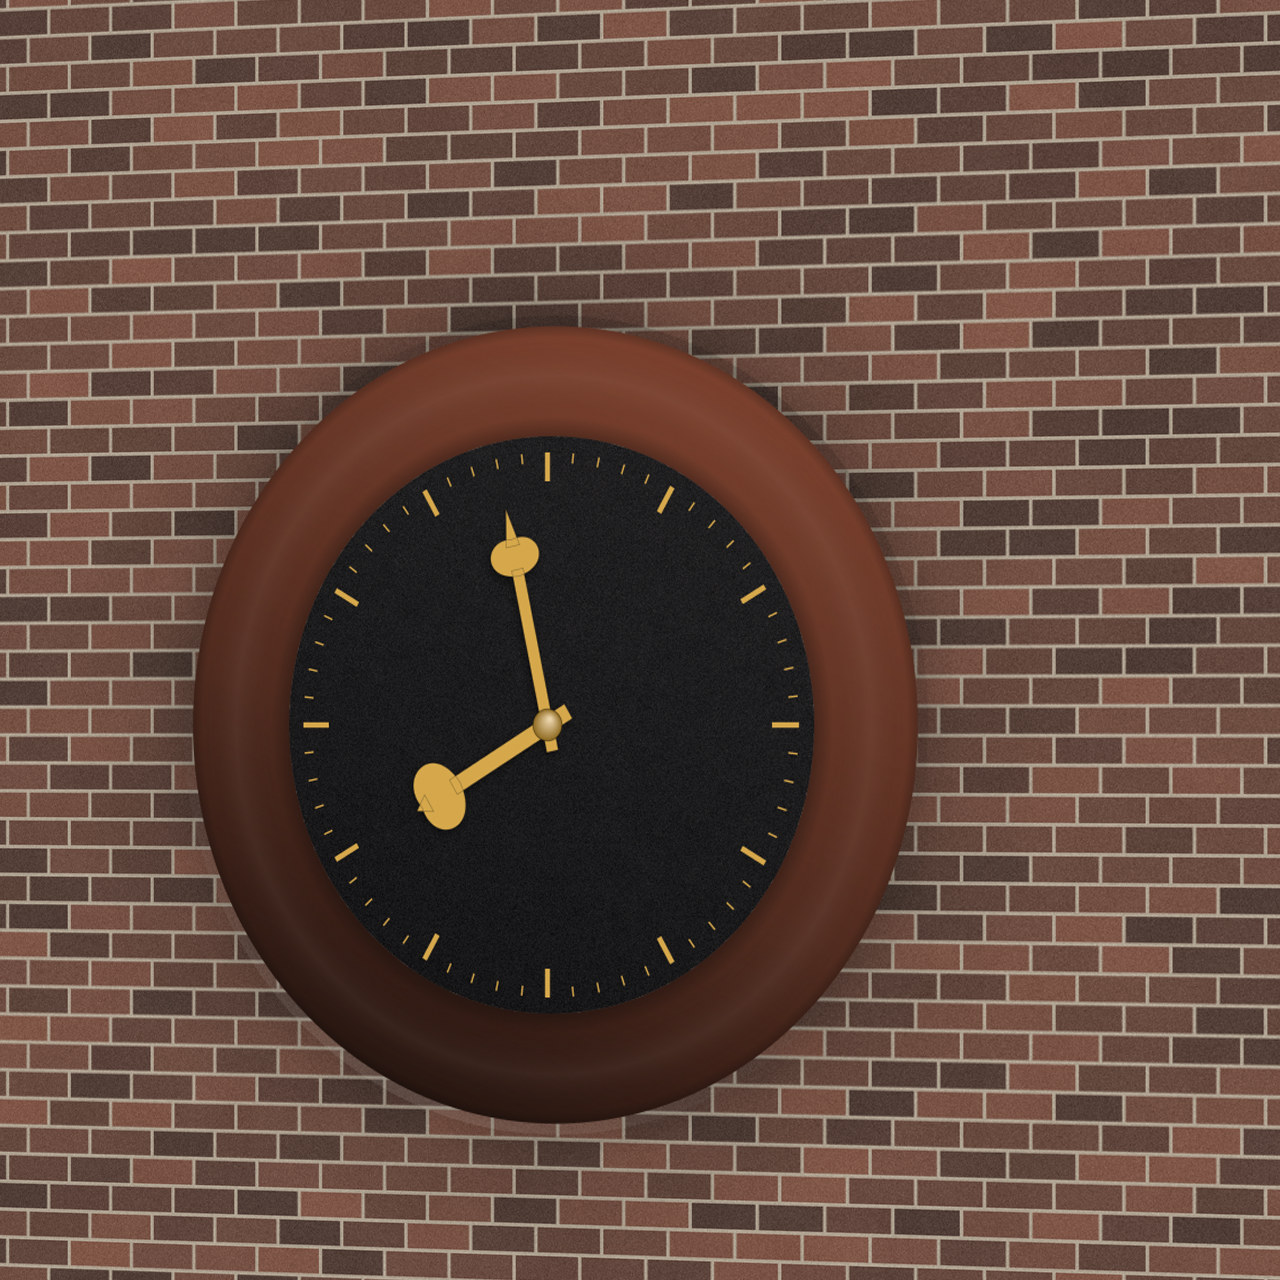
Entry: h=7 m=58
